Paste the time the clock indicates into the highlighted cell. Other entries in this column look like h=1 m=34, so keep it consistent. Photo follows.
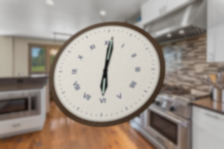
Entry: h=6 m=1
